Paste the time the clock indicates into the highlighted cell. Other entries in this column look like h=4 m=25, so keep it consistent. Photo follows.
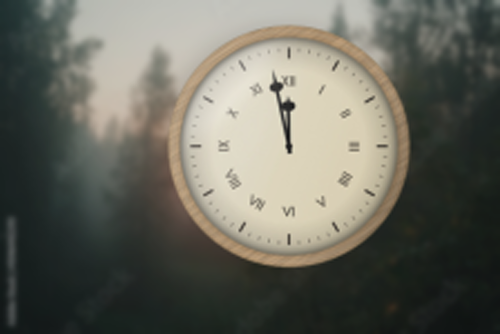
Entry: h=11 m=58
